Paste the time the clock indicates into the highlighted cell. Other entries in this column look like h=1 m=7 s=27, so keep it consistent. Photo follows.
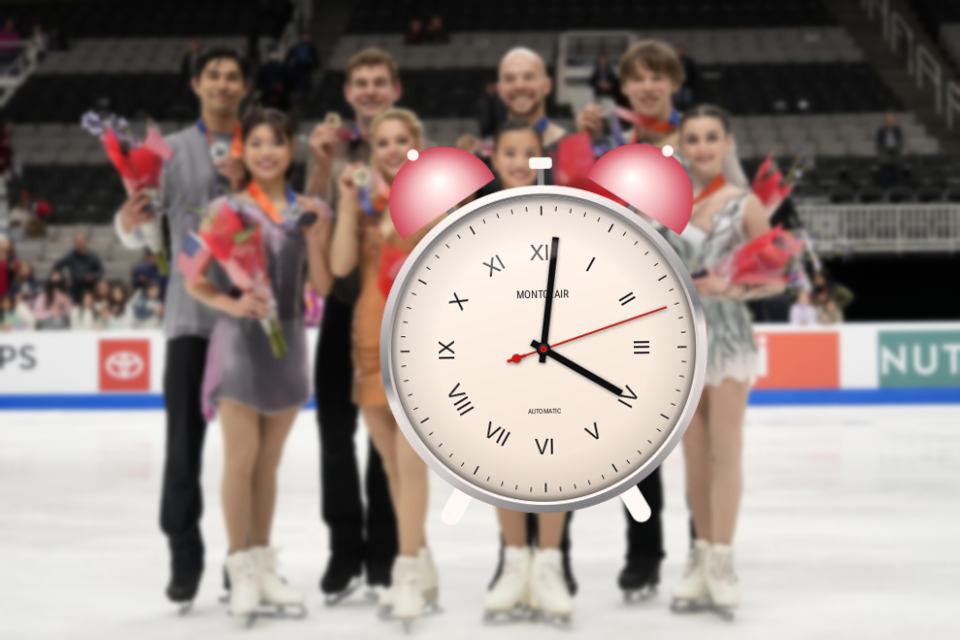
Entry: h=4 m=1 s=12
